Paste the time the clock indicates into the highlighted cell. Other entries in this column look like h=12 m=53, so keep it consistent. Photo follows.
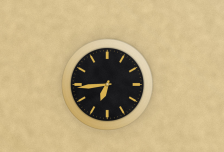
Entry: h=6 m=44
